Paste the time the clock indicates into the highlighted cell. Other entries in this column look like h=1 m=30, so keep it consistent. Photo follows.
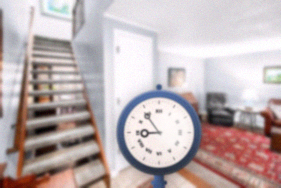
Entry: h=8 m=54
